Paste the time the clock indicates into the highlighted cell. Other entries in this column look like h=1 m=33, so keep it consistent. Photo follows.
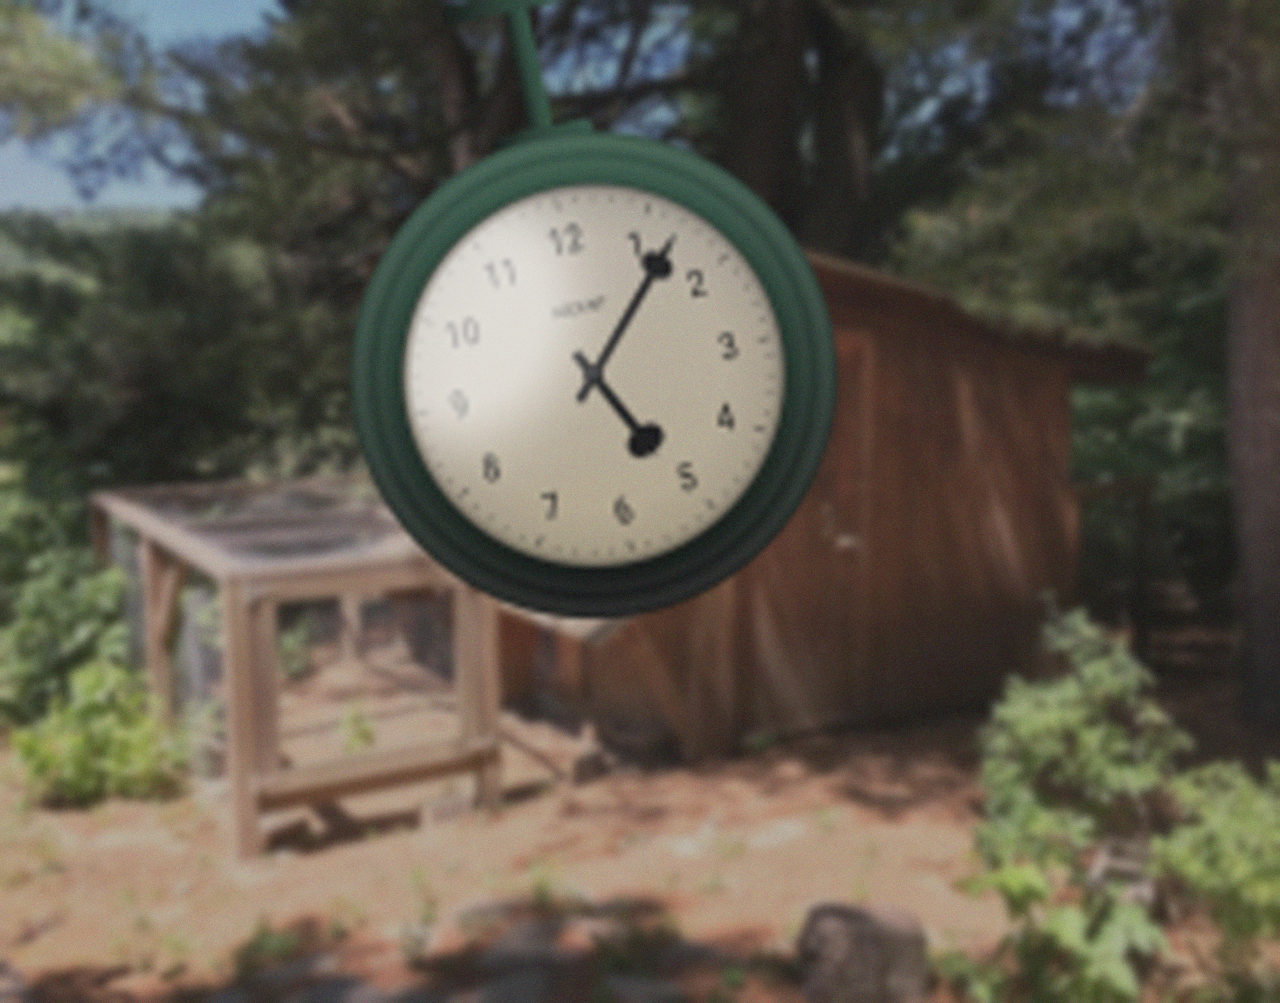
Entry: h=5 m=7
